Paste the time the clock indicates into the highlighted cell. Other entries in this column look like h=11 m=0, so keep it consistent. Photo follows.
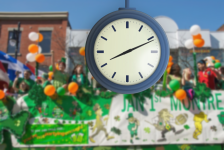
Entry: h=8 m=11
